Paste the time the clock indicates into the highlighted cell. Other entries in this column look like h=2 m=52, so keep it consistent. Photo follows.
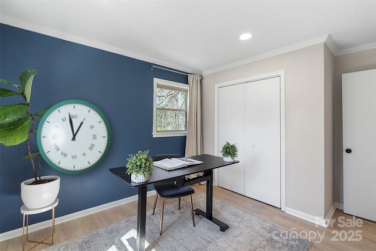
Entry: h=12 m=58
